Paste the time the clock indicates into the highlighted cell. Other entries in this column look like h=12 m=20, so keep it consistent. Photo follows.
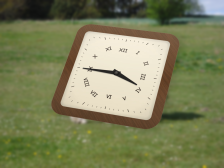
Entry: h=3 m=45
